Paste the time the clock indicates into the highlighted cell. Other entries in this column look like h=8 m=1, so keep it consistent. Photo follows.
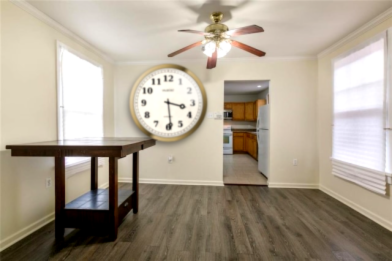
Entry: h=3 m=29
